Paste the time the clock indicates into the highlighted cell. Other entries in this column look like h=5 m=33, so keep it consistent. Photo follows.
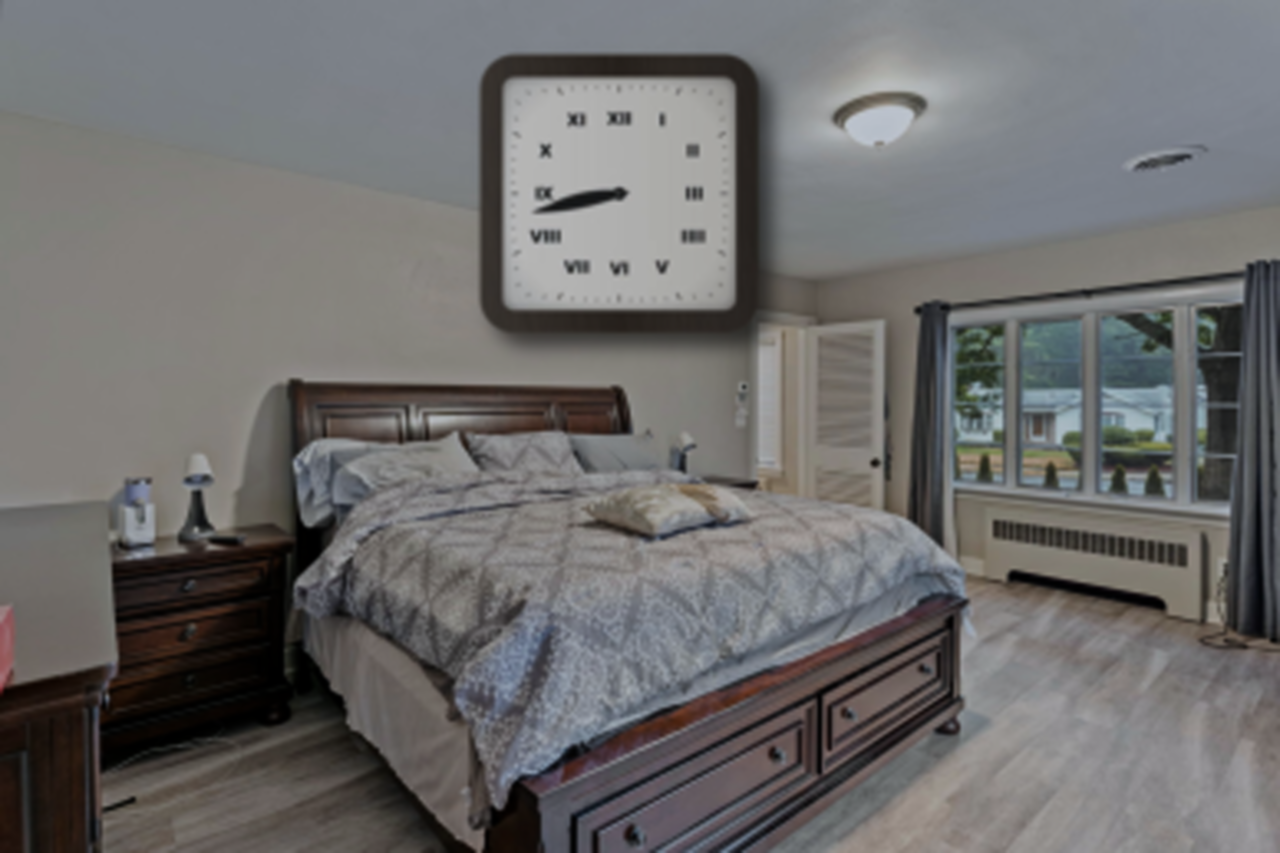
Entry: h=8 m=43
